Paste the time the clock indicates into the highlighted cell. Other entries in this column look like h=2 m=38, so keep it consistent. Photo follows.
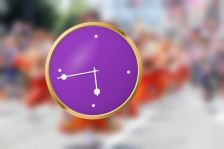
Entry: h=5 m=43
